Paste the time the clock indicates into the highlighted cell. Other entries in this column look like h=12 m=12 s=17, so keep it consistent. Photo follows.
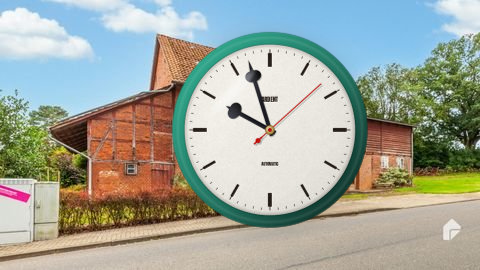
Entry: h=9 m=57 s=8
